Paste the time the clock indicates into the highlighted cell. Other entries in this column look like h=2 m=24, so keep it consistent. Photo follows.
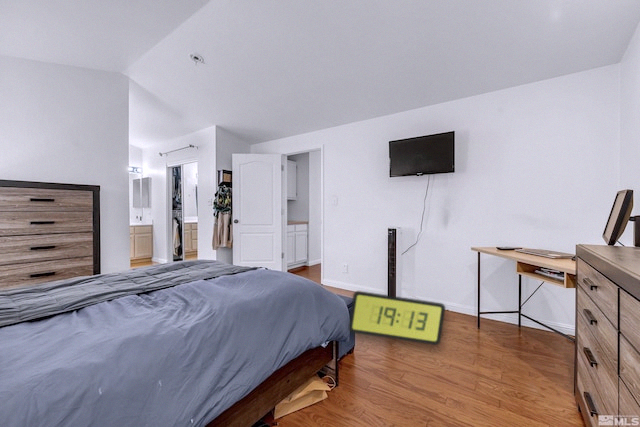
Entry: h=19 m=13
